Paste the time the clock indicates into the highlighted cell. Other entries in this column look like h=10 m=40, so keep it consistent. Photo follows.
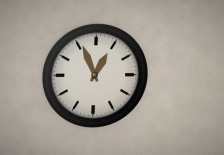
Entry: h=12 m=56
